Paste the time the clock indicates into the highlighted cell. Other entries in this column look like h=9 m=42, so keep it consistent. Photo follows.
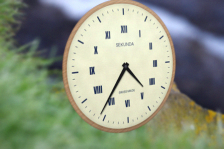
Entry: h=4 m=36
